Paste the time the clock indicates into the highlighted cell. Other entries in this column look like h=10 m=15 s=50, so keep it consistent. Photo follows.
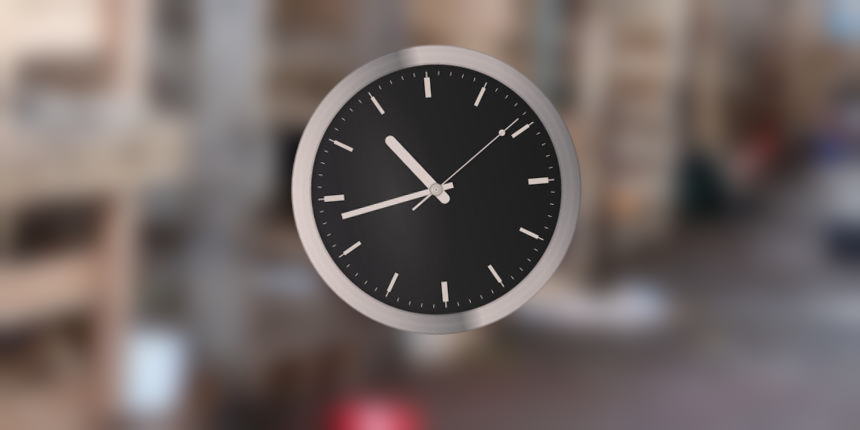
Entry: h=10 m=43 s=9
